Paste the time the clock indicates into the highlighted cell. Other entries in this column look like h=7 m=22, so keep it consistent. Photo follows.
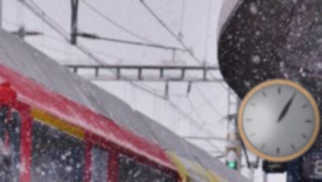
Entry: h=1 m=5
